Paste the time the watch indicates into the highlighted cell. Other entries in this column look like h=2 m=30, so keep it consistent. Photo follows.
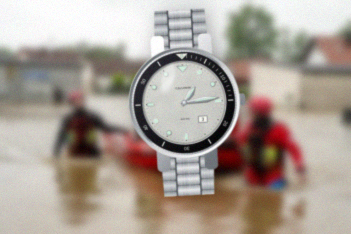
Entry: h=1 m=14
